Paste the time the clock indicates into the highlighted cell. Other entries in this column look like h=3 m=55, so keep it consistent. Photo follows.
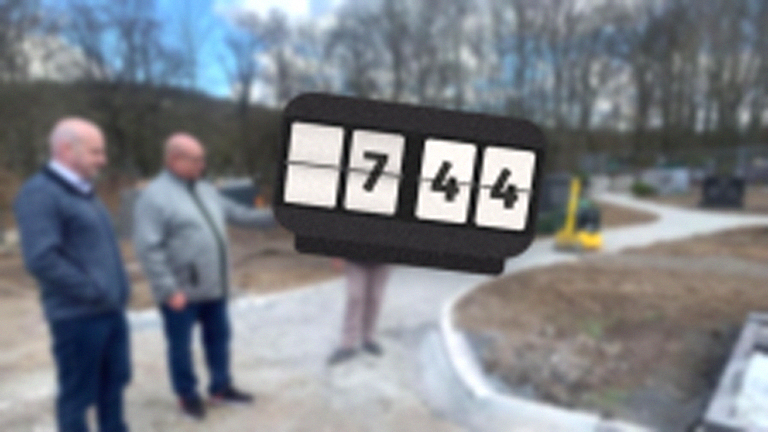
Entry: h=7 m=44
